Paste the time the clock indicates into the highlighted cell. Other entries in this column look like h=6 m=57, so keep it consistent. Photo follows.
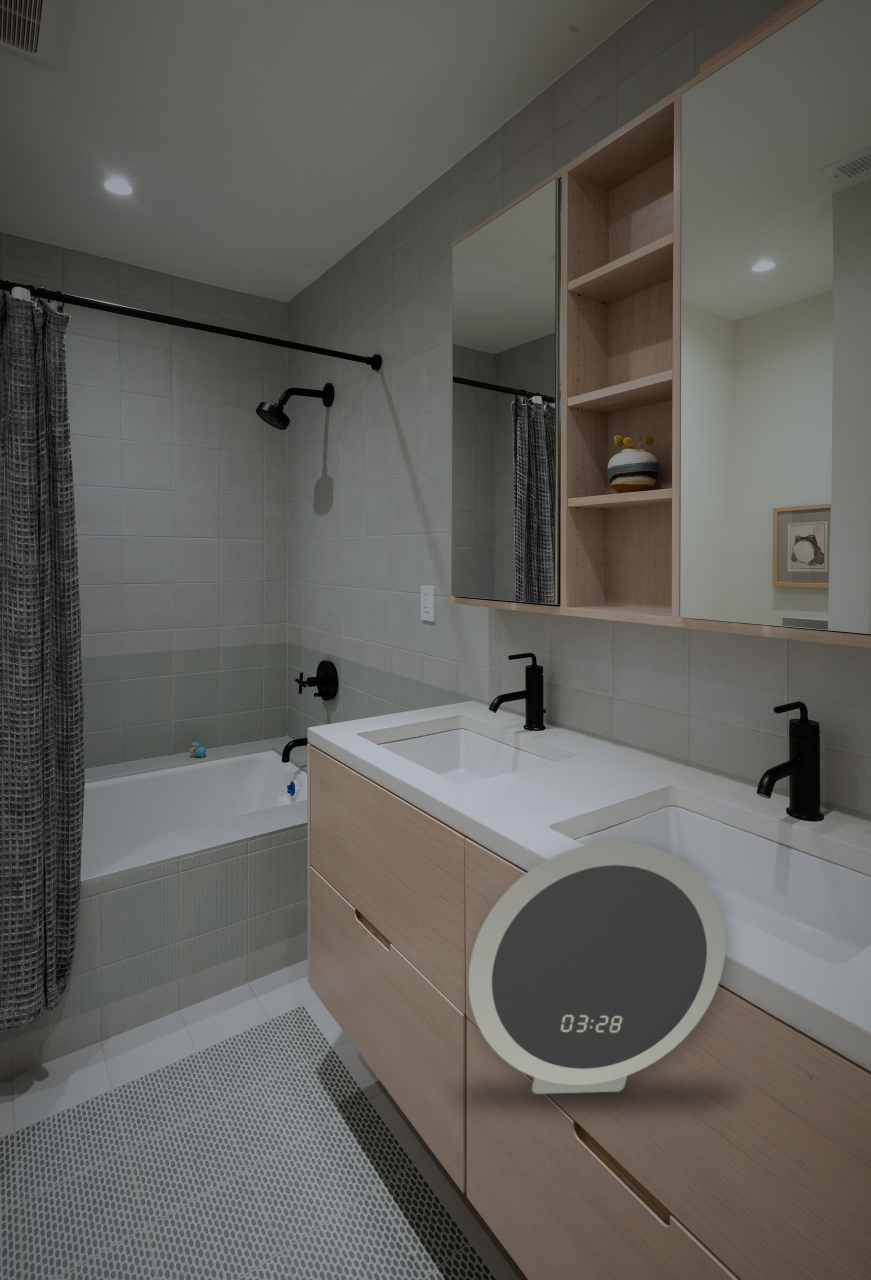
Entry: h=3 m=28
